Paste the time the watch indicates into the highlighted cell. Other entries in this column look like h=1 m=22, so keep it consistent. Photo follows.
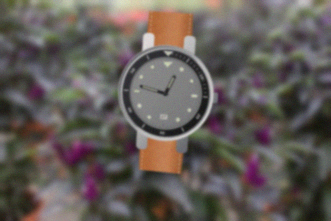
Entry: h=12 m=47
